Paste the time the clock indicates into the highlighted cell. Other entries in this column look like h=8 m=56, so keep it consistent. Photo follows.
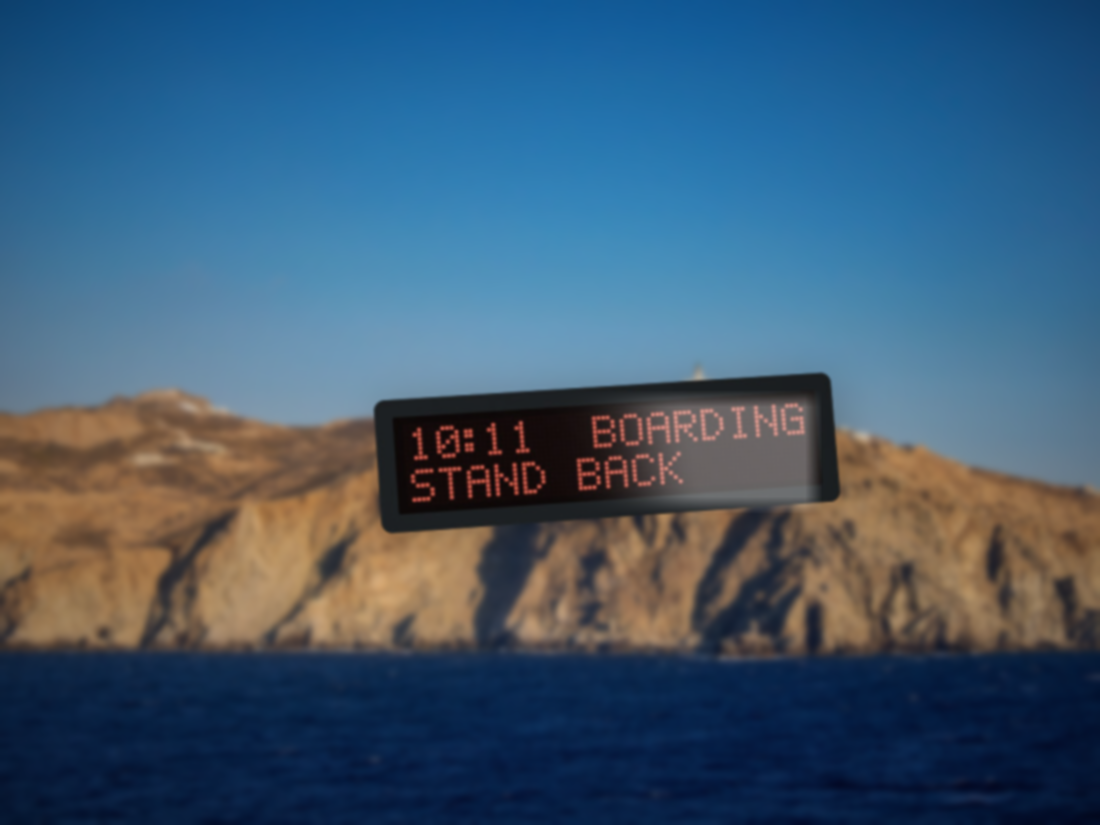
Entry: h=10 m=11
